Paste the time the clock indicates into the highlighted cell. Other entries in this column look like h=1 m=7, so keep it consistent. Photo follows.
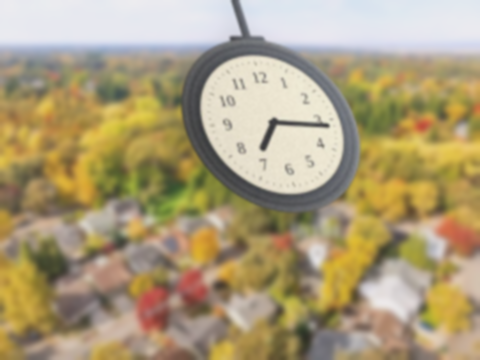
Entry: h=7 m=16
